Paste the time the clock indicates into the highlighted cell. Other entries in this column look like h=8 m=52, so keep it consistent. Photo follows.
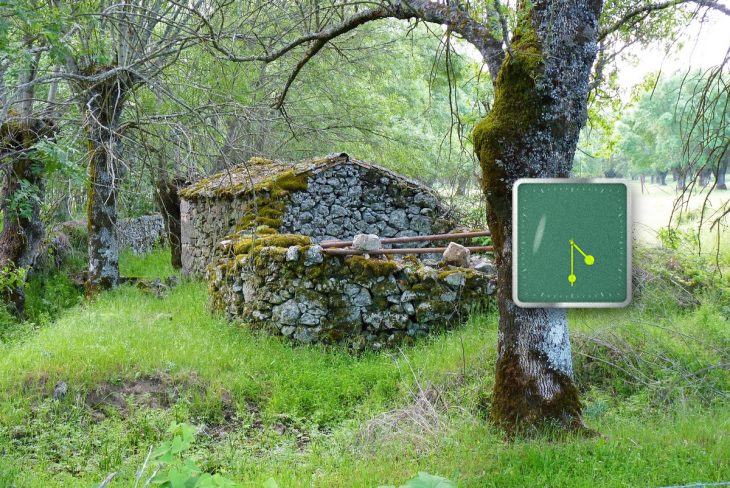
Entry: h=4 m=30
